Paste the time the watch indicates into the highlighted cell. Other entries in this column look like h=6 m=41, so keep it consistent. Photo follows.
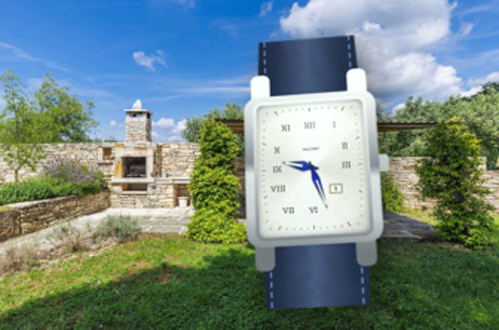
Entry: h=9 m=27
